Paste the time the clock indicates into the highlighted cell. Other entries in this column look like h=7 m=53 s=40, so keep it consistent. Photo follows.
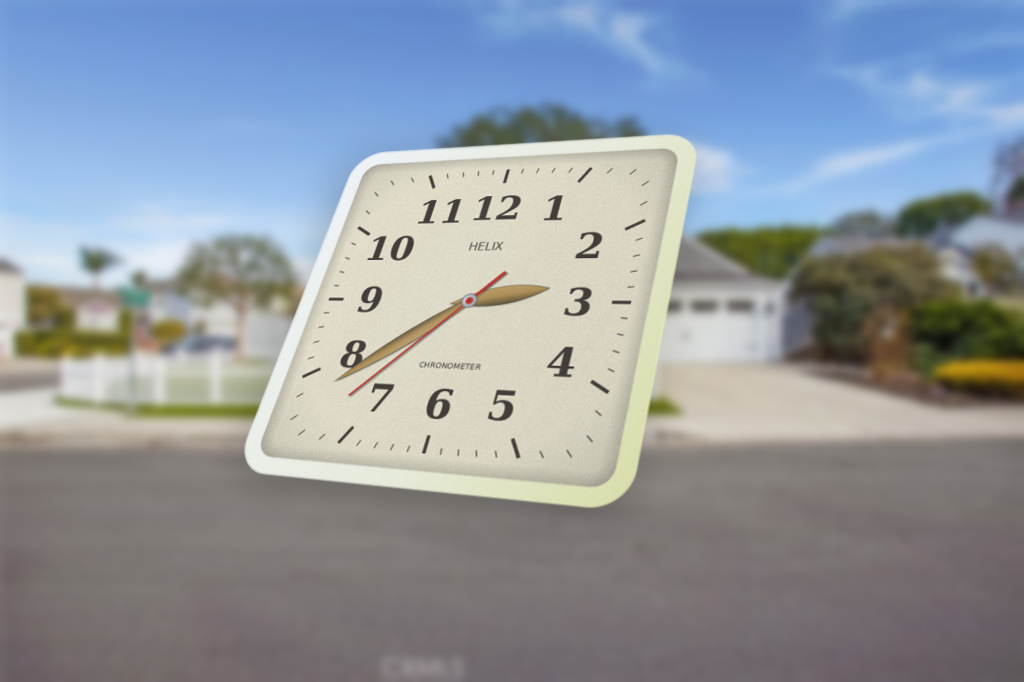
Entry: h=2 m=38 s=37
